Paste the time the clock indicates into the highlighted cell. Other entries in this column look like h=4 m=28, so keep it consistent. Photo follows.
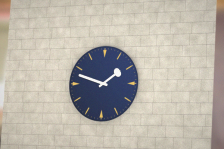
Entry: h=1 m=48
